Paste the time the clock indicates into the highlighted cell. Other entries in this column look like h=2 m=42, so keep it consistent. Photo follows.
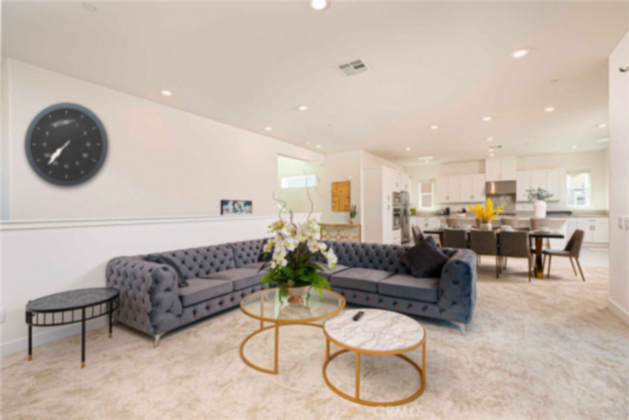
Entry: h=7 m=37
